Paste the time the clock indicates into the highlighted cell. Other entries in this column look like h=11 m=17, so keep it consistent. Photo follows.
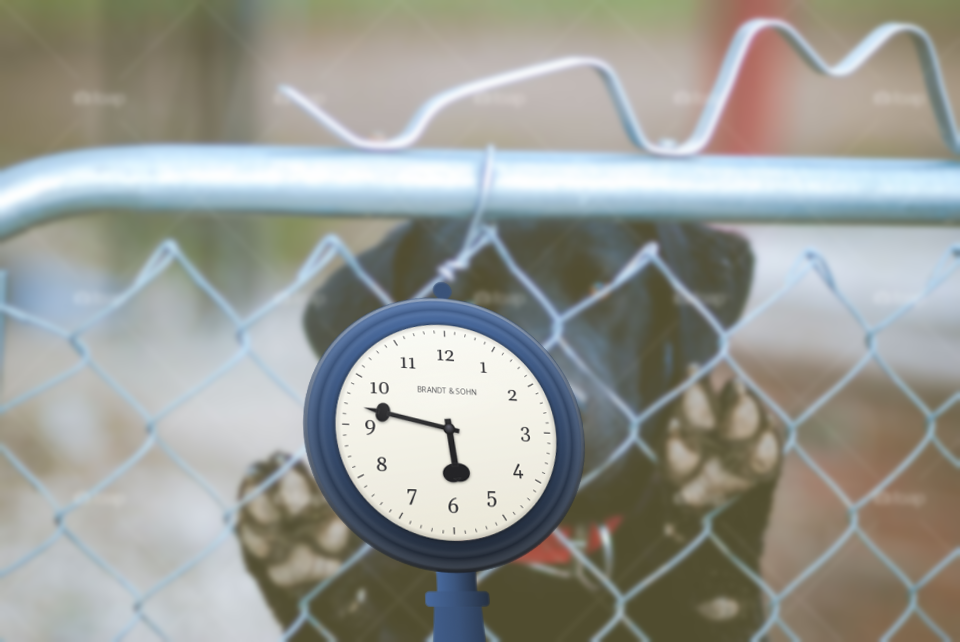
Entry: h=5 m=47
